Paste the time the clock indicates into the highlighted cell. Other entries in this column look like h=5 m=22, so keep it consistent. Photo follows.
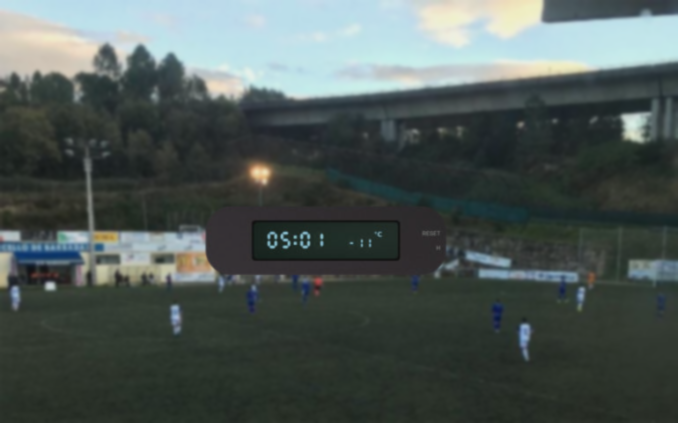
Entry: h=5 m=1
